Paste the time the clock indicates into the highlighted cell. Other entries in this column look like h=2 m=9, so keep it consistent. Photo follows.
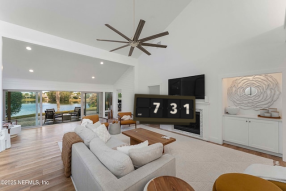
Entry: h=7 m=31
